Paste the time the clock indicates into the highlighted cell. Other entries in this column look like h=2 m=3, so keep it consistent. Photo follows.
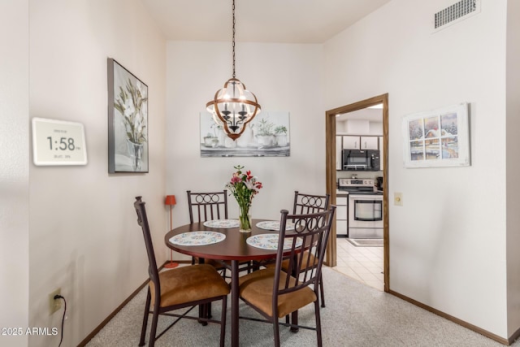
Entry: h=1 m=58
